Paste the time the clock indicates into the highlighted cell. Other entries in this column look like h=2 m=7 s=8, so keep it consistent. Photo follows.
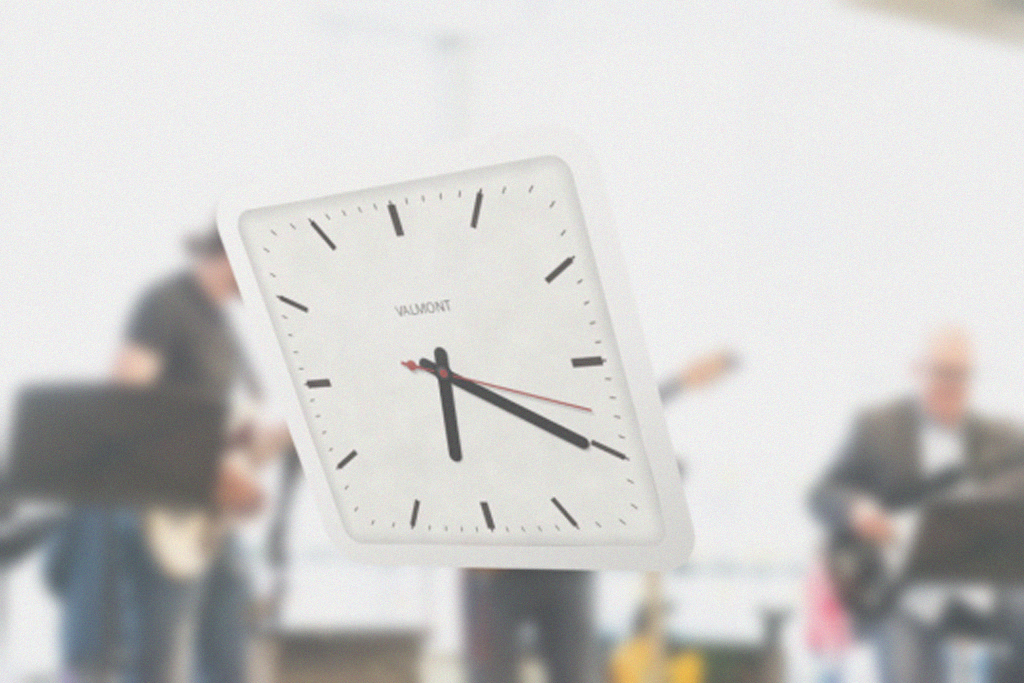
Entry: h=6 m=20 s=18
